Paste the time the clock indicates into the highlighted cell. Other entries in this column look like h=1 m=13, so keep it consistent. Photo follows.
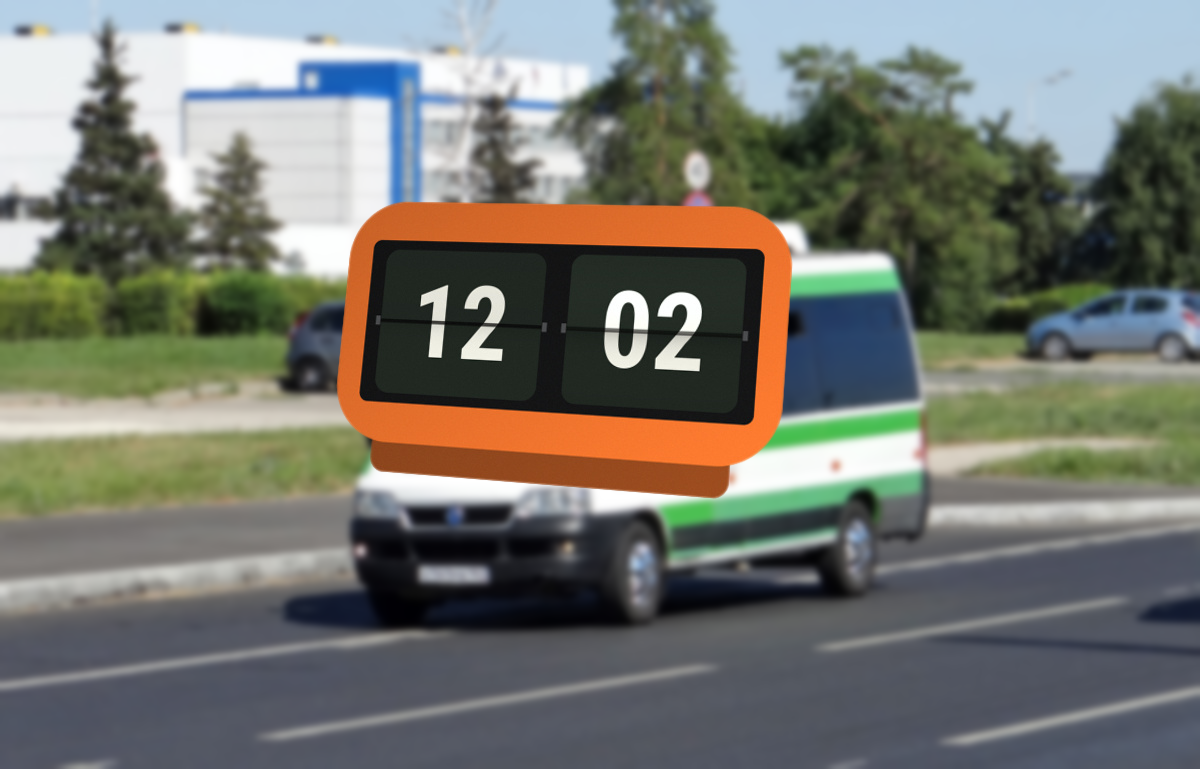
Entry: h=12 m=2
